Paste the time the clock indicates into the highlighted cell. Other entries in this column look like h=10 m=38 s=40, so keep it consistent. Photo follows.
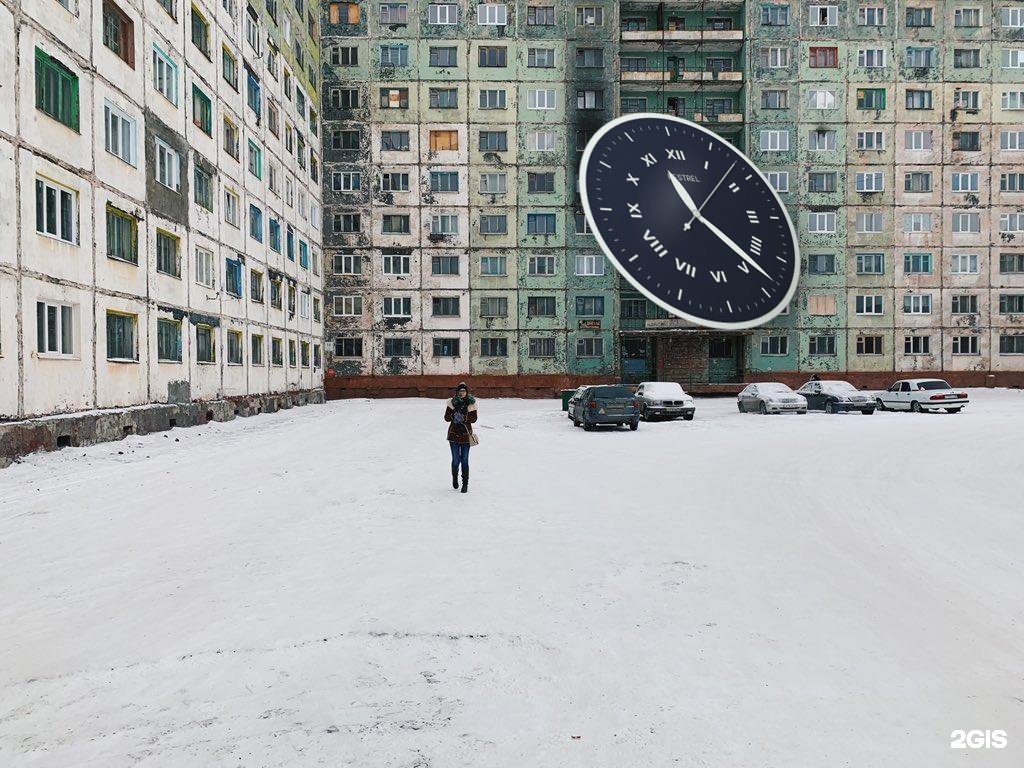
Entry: h=11 m=23 s=8
